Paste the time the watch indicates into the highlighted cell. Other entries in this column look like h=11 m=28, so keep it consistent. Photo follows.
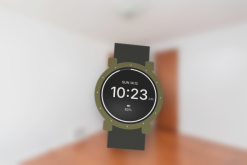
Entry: h=10 m=23
